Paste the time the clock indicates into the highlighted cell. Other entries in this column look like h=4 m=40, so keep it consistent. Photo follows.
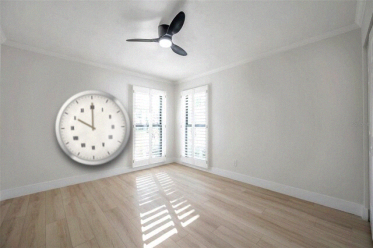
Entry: h=10 m=0
